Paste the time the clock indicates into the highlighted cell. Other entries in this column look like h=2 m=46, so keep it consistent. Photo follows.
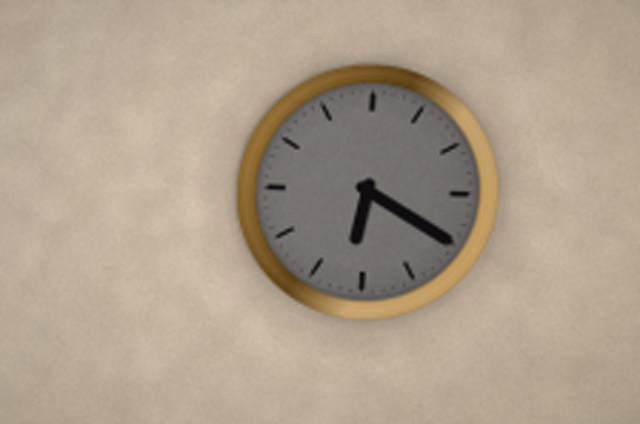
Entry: h=6 m=20
